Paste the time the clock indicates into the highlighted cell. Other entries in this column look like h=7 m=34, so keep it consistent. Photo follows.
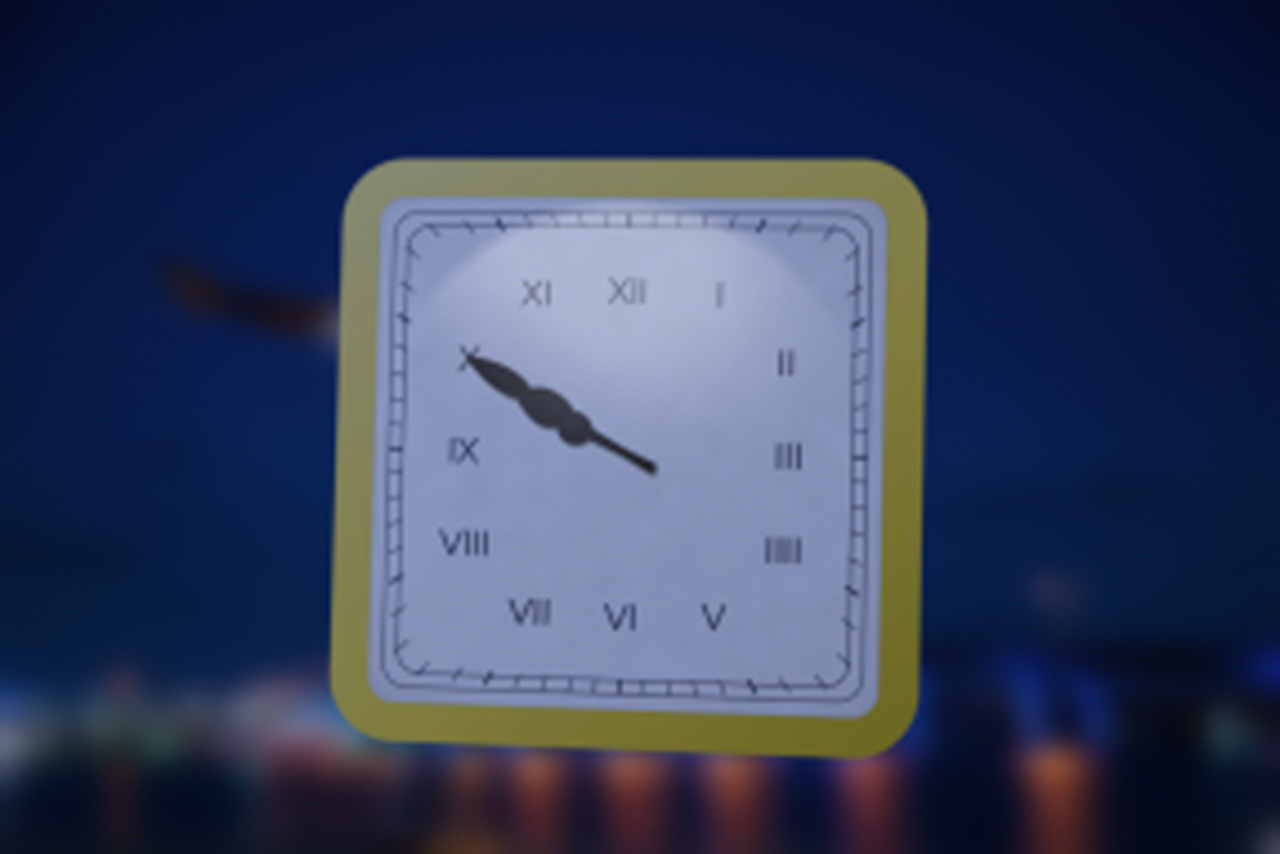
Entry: h=9 m=50
